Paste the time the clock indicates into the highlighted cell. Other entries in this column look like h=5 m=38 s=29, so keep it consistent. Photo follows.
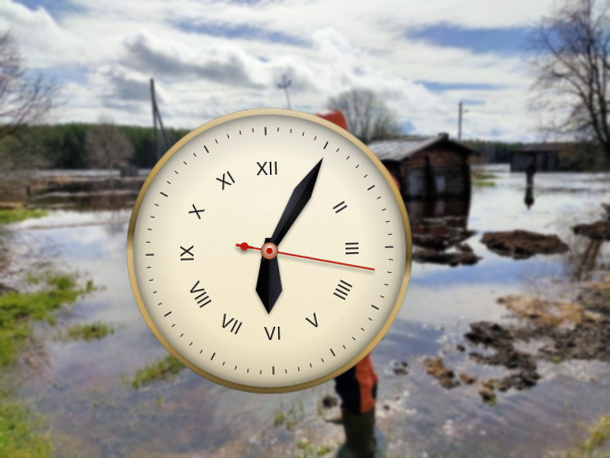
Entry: h=6 m=5 s=17
